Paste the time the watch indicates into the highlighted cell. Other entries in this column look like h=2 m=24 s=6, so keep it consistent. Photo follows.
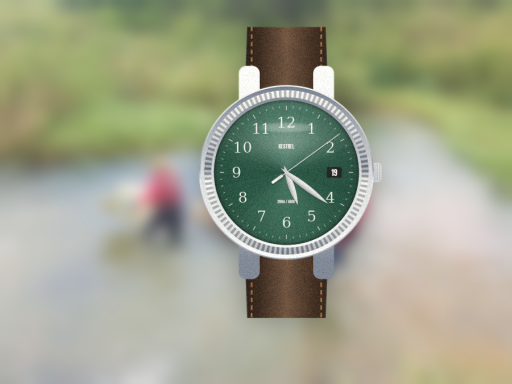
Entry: h=5 m=21 s=9
